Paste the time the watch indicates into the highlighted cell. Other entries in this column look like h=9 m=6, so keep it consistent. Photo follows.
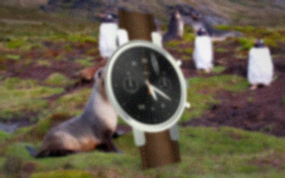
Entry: h=5 m=21
